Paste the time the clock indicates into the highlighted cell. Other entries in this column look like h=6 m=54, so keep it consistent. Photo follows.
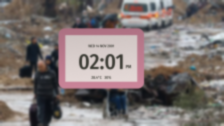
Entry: h=2 m=1
